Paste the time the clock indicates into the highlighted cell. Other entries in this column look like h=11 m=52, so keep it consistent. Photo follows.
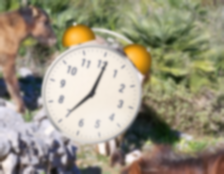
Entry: h=7 m=1
